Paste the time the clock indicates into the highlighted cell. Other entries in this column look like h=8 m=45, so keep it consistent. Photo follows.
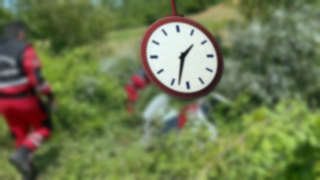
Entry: h=1 m=33
